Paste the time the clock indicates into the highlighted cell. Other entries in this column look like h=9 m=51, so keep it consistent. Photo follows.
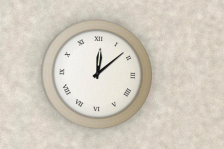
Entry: h=12 m=8
